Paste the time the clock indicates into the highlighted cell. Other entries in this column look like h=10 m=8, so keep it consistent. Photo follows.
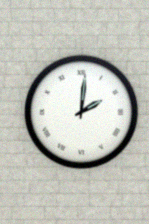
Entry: h=2 m=1
